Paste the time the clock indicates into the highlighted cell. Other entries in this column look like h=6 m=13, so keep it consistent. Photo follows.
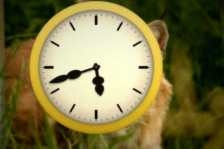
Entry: h=5 m=42
